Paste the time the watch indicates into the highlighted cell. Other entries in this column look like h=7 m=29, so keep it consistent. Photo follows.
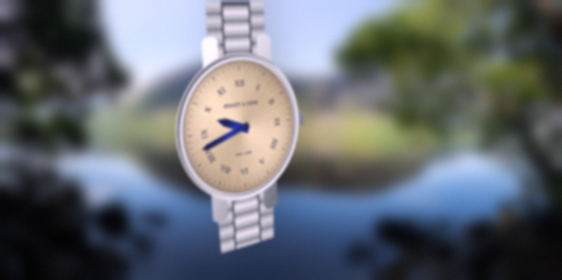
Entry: h=9 m=42
